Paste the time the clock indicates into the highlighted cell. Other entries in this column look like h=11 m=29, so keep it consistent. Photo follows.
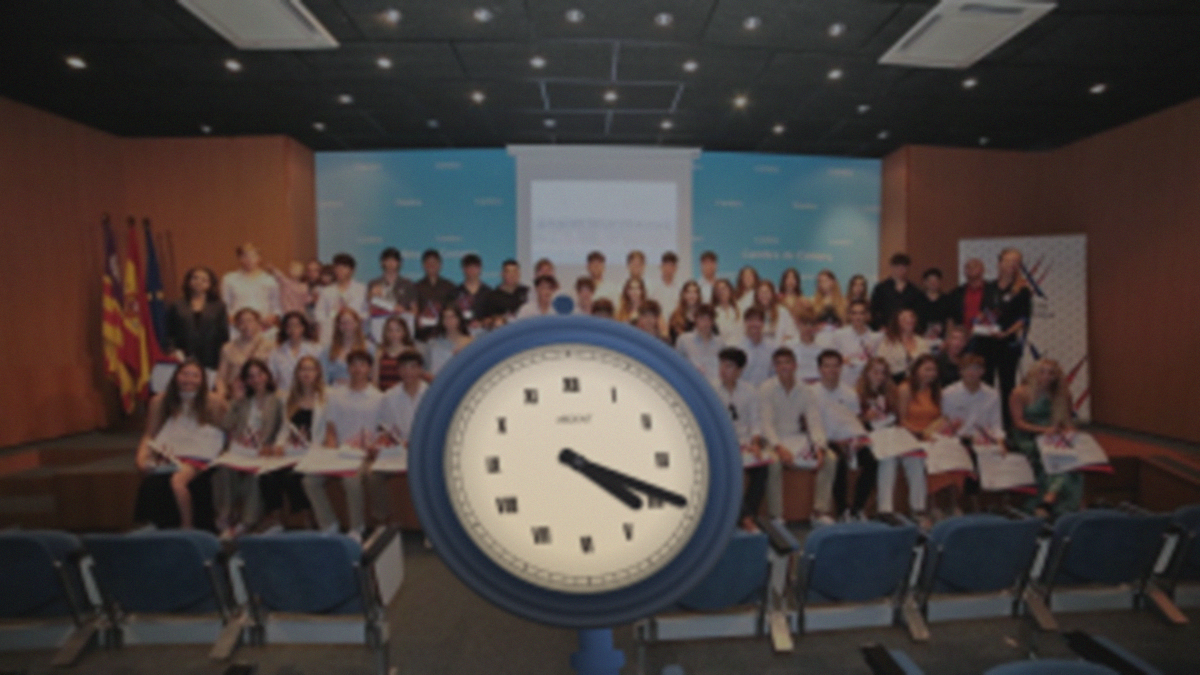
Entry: h=4 m=19
